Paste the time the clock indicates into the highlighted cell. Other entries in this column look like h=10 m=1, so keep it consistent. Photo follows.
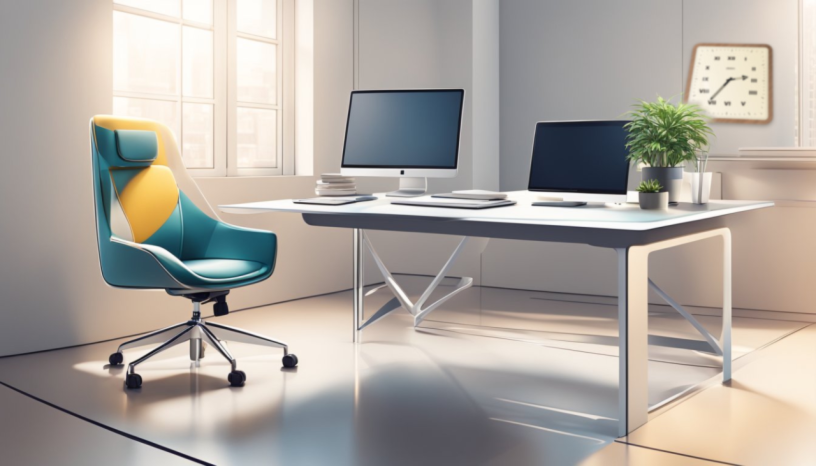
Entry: h=2 m=36
